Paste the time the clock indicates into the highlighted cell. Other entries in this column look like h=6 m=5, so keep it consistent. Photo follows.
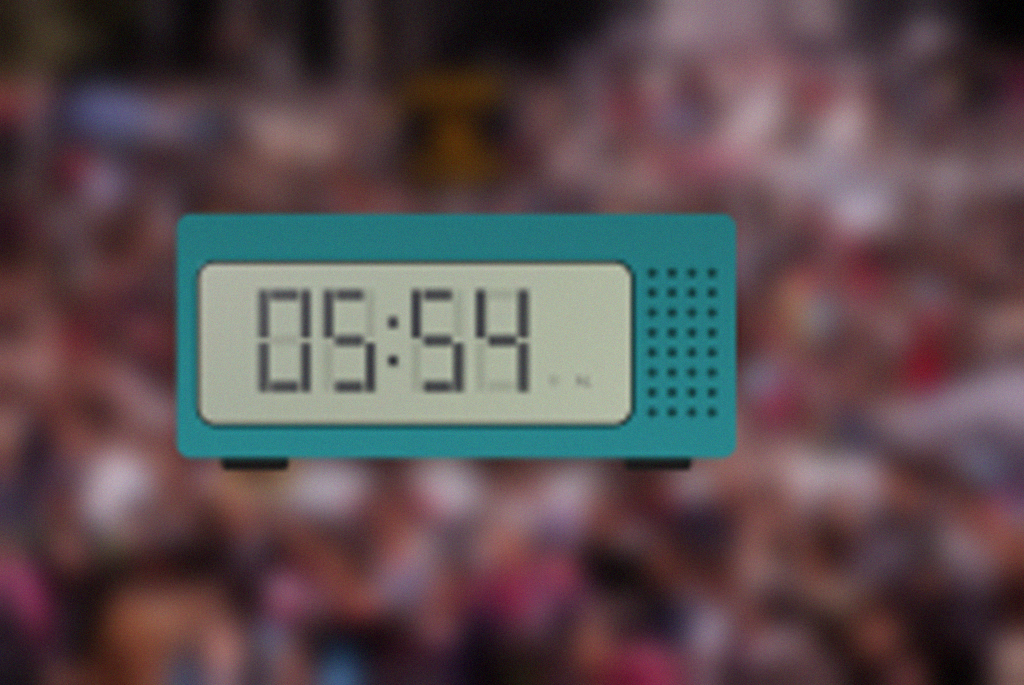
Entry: h=5 m=54
